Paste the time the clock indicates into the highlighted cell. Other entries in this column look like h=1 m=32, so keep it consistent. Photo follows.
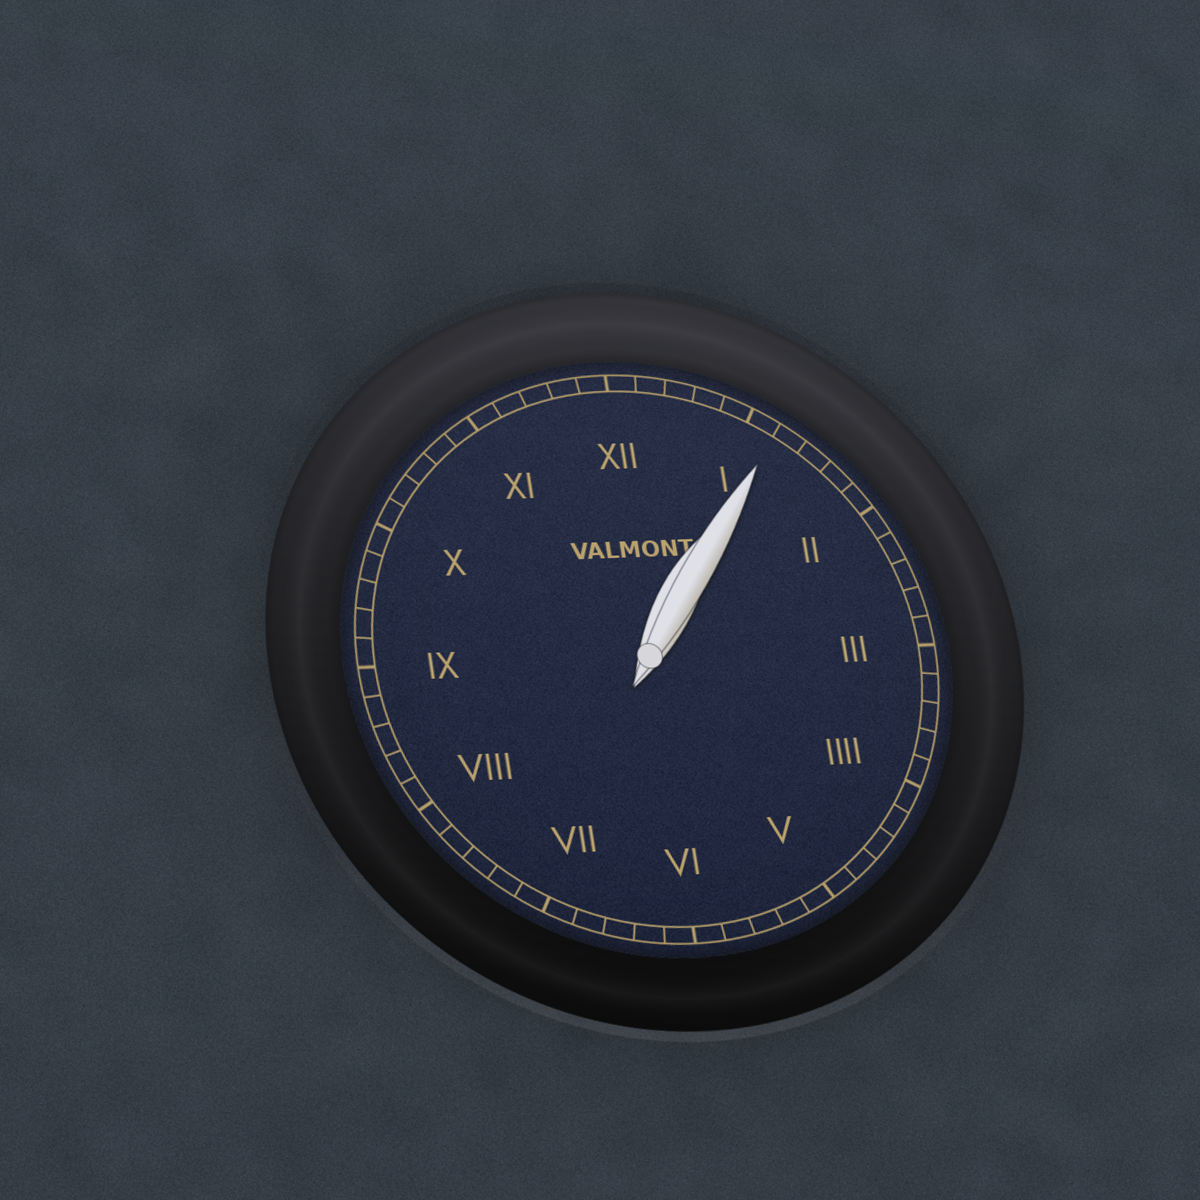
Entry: h=1 m=6
